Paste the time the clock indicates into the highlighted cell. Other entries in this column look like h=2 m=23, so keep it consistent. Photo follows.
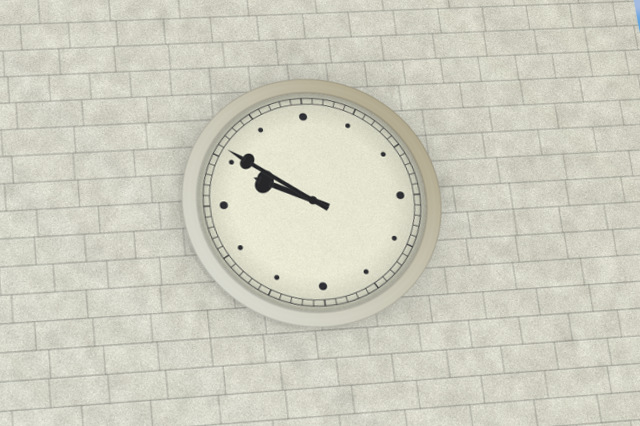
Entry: h=9 m=51
